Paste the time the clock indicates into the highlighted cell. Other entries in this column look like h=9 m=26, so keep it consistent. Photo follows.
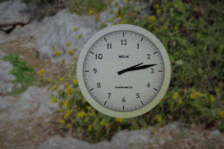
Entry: h=2 m=13
